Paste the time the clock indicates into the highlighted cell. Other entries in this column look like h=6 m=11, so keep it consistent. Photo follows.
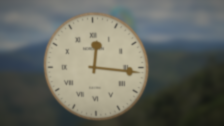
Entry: h=12 m=16
